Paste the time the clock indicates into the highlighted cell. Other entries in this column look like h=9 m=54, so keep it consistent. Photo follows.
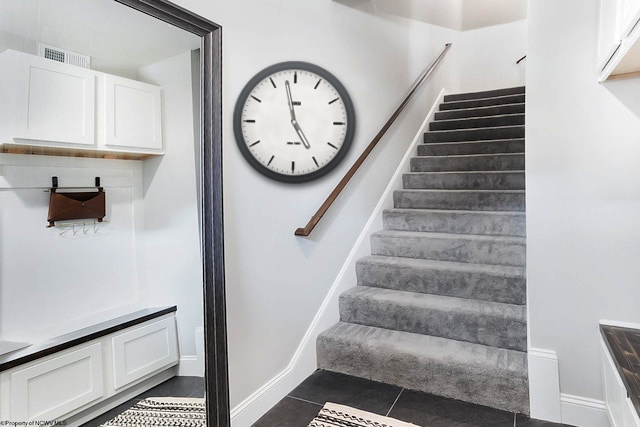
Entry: h=4 m=58
